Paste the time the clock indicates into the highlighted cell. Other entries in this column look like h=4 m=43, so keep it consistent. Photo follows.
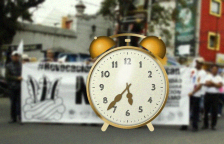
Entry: h=5 m=37
